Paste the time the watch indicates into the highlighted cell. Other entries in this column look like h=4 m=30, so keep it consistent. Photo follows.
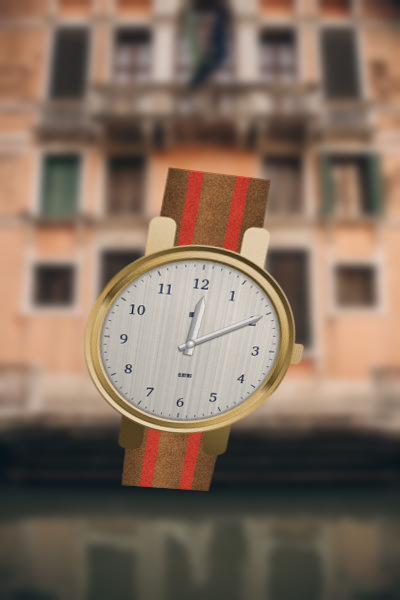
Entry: h=12 m=10
